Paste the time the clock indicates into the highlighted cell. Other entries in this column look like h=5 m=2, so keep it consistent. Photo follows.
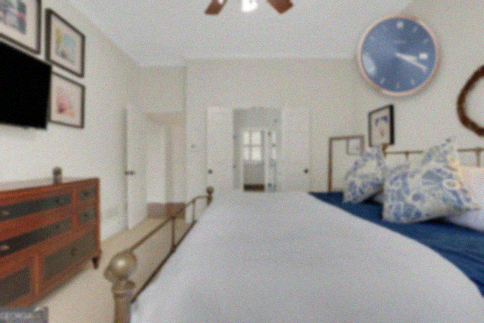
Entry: h=3 m=19
